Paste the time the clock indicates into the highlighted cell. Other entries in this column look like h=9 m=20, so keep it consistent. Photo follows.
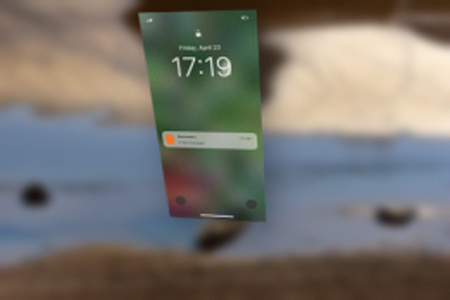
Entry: h=17 m=19
